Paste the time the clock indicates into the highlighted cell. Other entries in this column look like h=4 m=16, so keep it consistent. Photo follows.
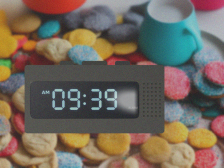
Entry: h=9 m=39
